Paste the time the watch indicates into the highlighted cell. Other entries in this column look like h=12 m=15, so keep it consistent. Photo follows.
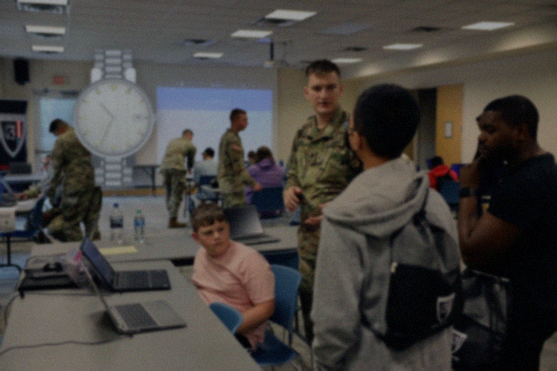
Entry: h=10 m=34
